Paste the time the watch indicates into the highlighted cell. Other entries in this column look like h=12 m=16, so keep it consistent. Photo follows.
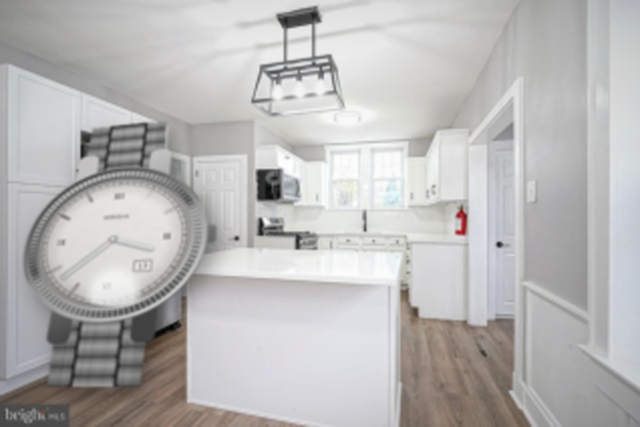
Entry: h=3 m=38
